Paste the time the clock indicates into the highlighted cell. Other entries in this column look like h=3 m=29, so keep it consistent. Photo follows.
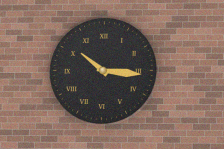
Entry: h=10 m=16
